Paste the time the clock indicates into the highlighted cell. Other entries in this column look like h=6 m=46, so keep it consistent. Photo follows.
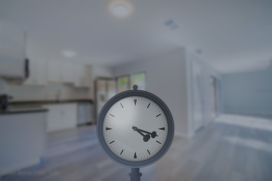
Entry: h=4 m=18
